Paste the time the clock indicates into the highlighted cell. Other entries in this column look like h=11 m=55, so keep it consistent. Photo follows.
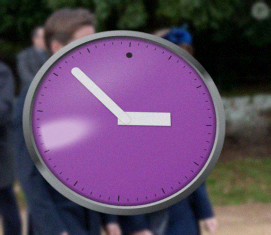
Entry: h=2 m=52
